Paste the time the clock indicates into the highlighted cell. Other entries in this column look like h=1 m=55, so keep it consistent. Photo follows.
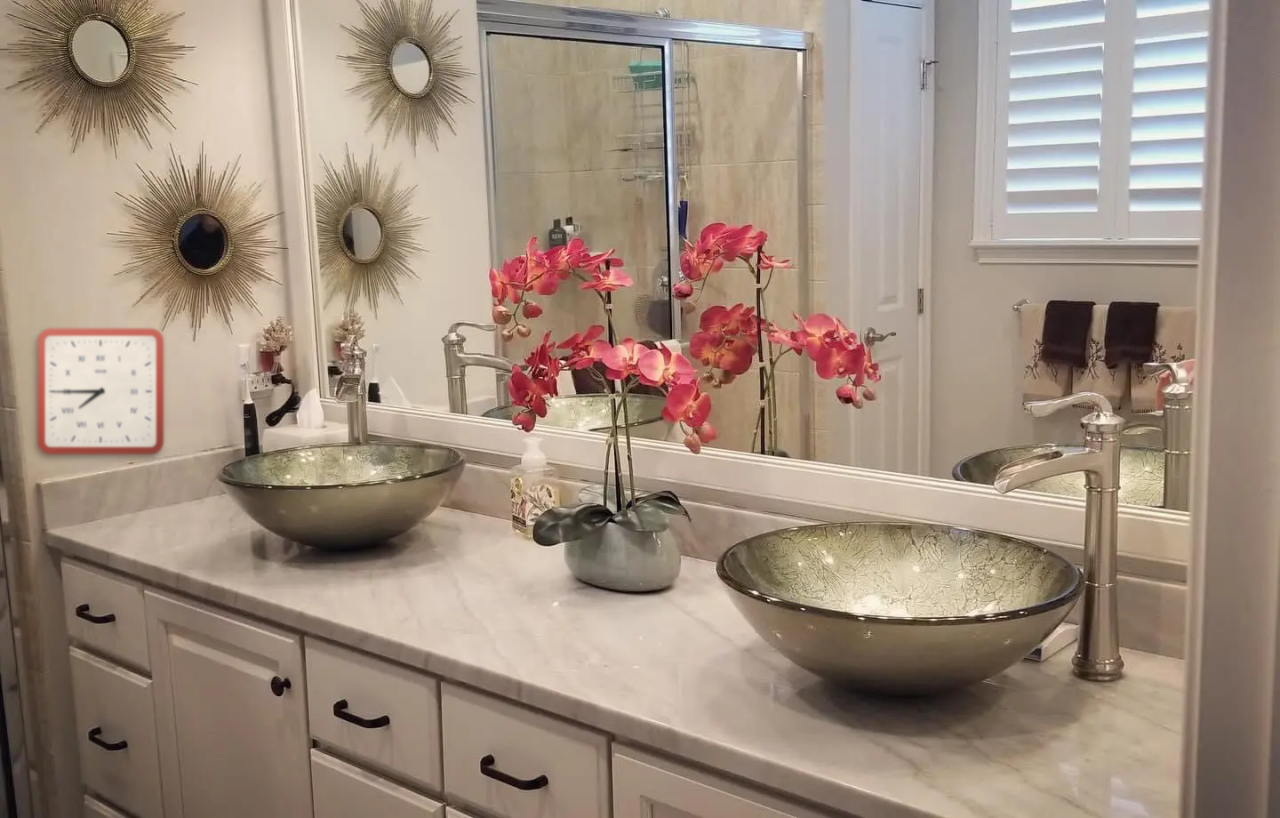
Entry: h=7 m=45
